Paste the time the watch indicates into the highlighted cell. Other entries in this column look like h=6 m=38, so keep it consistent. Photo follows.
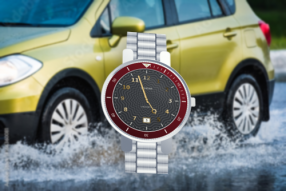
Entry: h=4 m=57
